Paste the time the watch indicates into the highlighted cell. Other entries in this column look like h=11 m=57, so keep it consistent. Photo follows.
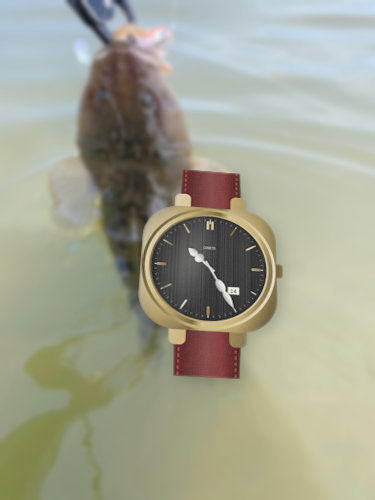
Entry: h=10 m=25
